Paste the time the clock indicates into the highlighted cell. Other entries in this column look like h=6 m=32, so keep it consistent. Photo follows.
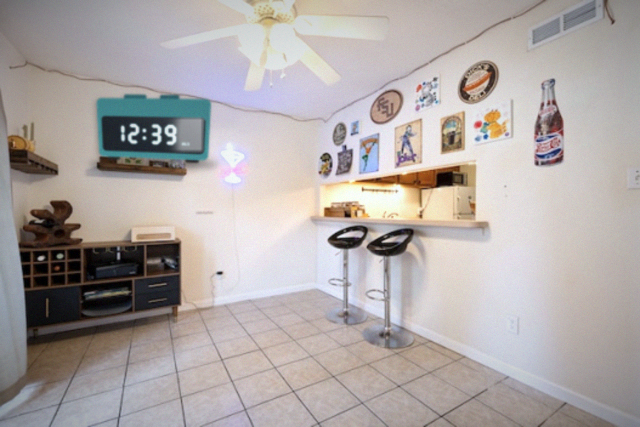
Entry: h=12 m=39
